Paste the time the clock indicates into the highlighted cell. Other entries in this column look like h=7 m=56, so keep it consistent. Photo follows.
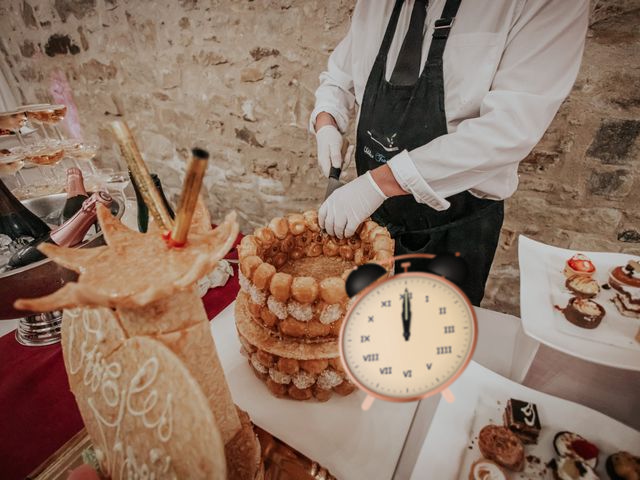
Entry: h=12 m=0
